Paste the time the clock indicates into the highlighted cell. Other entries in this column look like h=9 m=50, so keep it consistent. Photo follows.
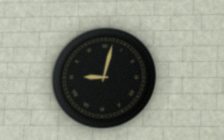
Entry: h=9 m=2
